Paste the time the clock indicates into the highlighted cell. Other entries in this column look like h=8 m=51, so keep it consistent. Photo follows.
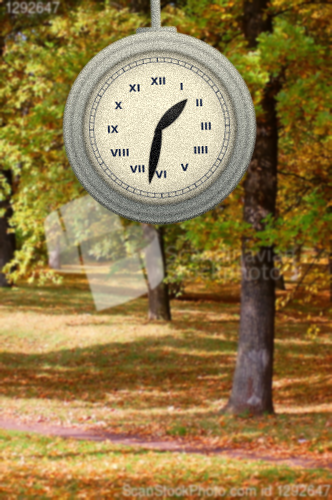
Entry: h=1 m=32
